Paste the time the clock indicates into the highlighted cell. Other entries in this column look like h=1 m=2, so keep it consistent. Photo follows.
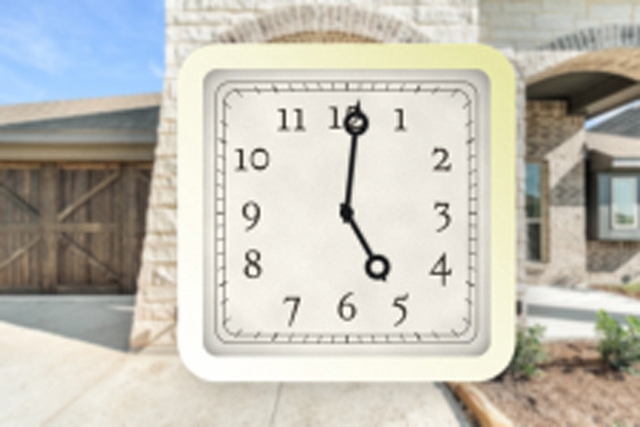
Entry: h=5 m=1
